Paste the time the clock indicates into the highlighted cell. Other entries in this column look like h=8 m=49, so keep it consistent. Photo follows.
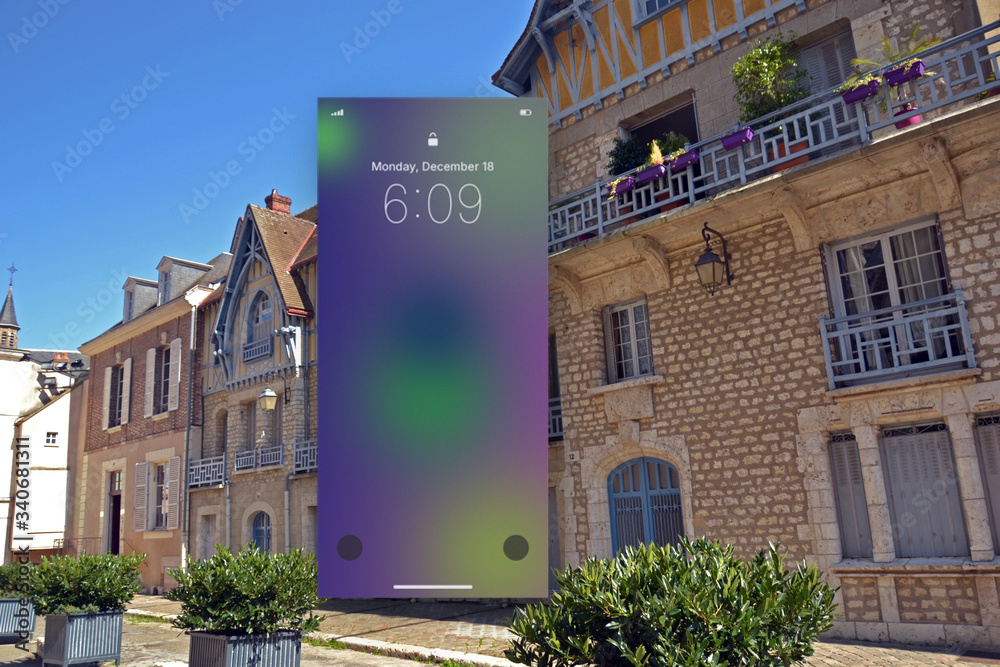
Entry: h=6 m=9
